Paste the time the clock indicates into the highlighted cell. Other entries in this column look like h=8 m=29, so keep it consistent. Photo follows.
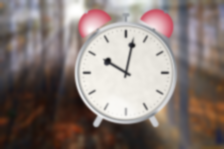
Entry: h=10 m=2
